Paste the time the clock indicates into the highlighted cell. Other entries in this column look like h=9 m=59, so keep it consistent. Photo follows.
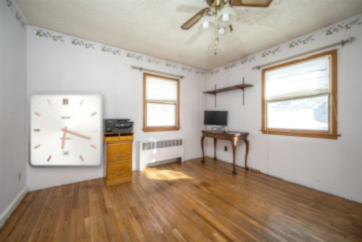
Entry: h=6 m=18
